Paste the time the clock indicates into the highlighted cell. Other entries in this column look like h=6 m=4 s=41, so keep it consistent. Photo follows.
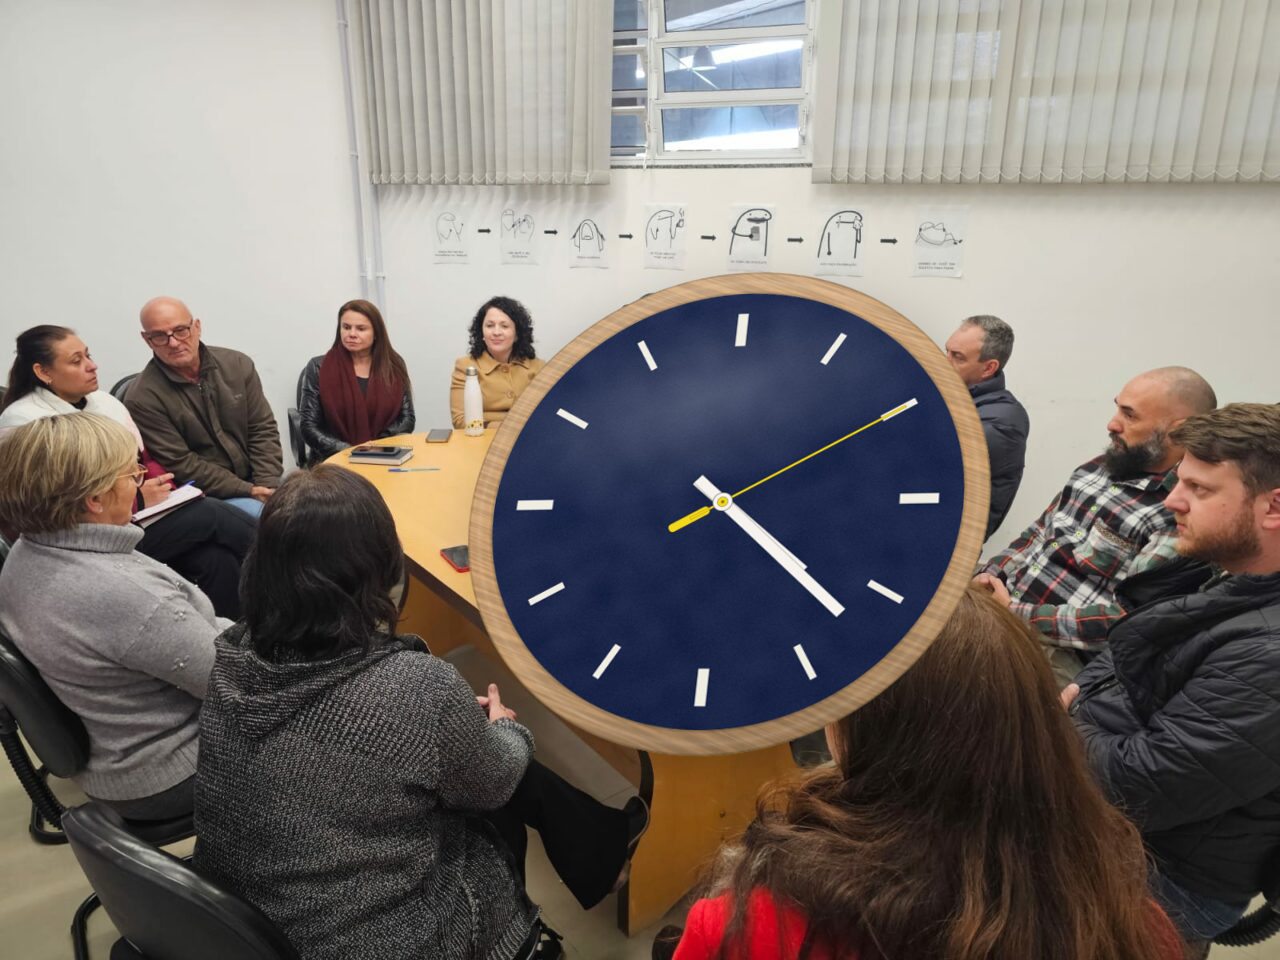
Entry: h=4 m=22 s=10
